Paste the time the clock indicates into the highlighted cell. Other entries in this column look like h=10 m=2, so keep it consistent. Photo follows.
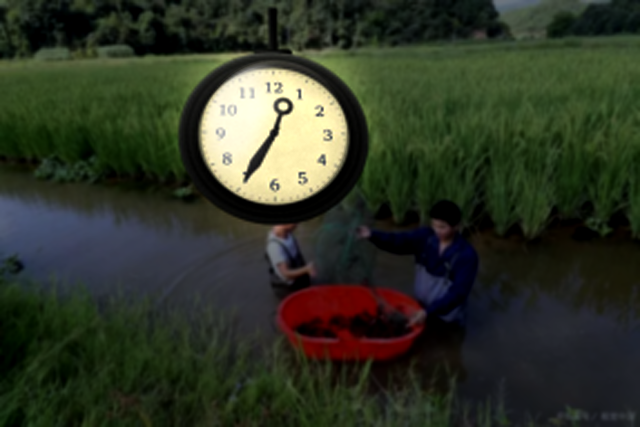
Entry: h=12 m=35
